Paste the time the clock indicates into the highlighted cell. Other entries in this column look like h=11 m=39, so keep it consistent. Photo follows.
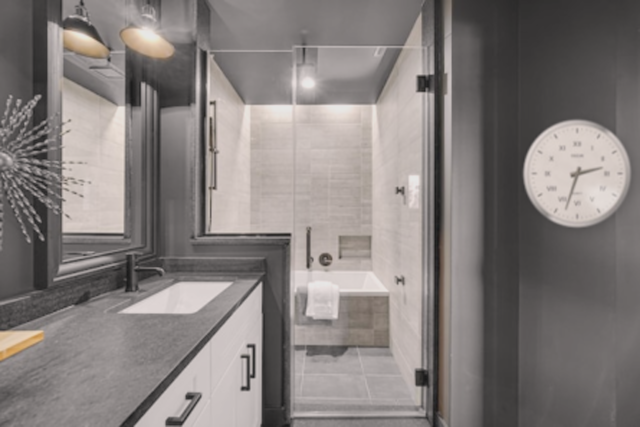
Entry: h=2 m=33
